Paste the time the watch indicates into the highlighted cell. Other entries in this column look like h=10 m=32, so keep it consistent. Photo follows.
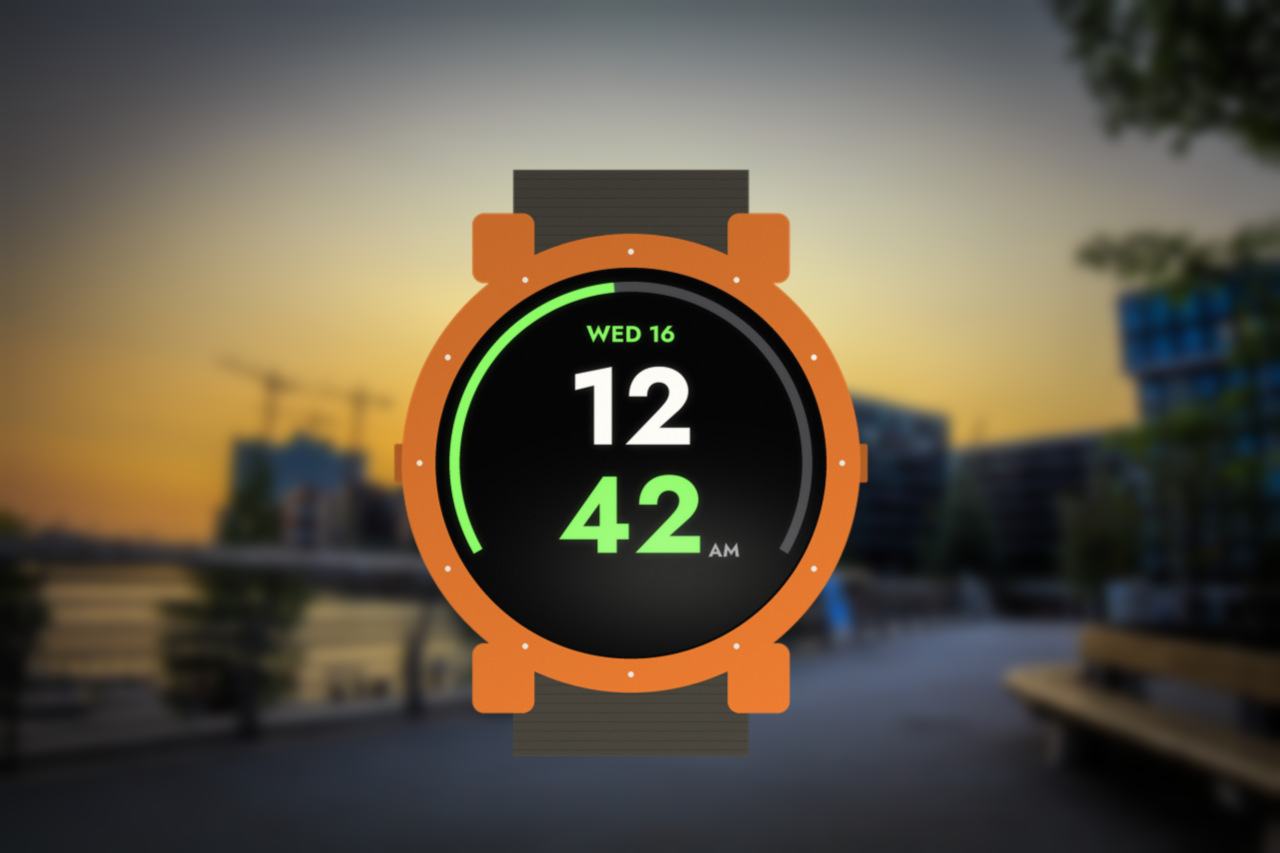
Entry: h=12 m=42
